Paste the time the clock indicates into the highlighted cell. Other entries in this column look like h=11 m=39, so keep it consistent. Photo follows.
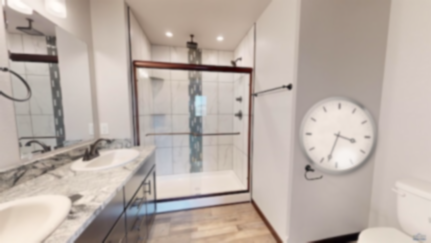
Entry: h=3 m=33
